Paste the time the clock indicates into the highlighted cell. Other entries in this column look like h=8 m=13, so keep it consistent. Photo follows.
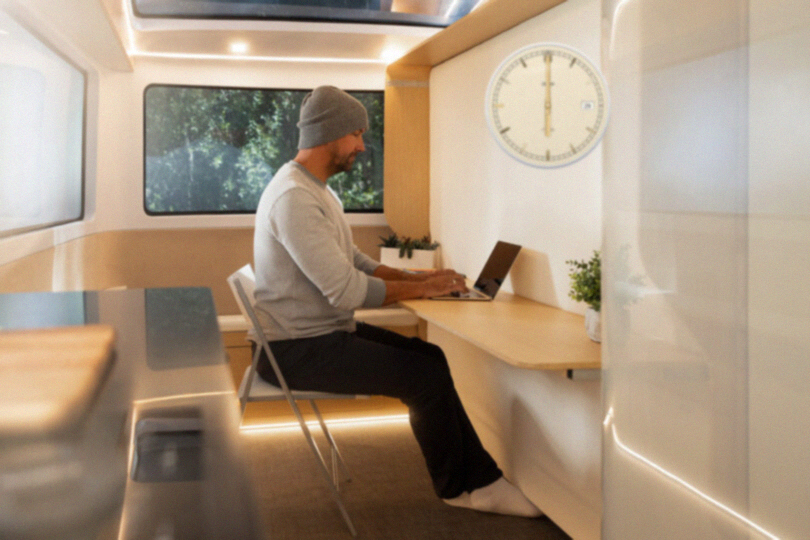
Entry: h=6 m=0
